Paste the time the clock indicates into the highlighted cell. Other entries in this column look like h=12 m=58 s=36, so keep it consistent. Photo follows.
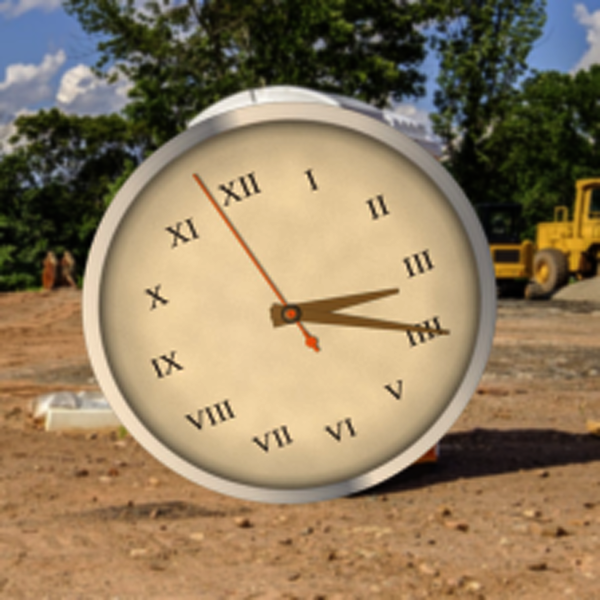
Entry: h=3 m=19 s=58
